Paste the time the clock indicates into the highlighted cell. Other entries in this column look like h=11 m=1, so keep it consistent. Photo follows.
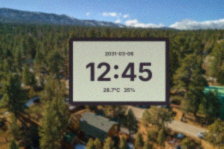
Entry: h=12 m=45
